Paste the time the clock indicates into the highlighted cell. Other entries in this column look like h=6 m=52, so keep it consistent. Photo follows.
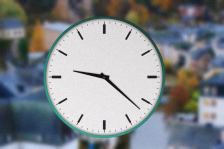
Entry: h=9 m=22
